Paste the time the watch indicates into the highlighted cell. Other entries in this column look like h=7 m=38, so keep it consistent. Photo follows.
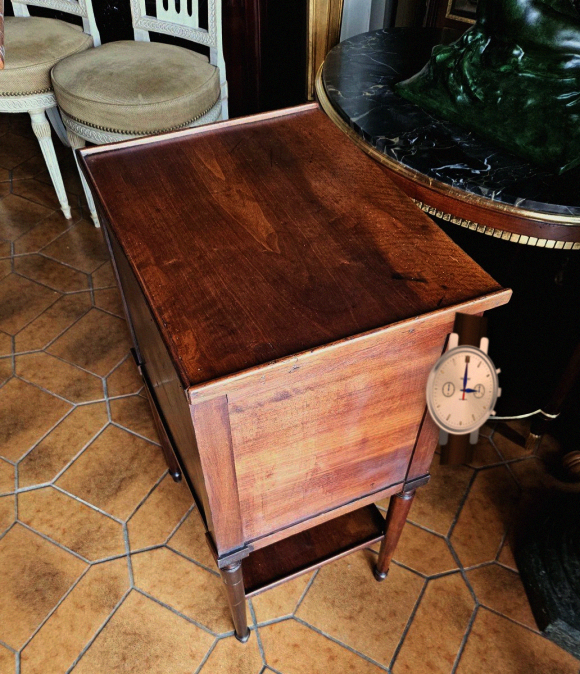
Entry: h=3 m=0
